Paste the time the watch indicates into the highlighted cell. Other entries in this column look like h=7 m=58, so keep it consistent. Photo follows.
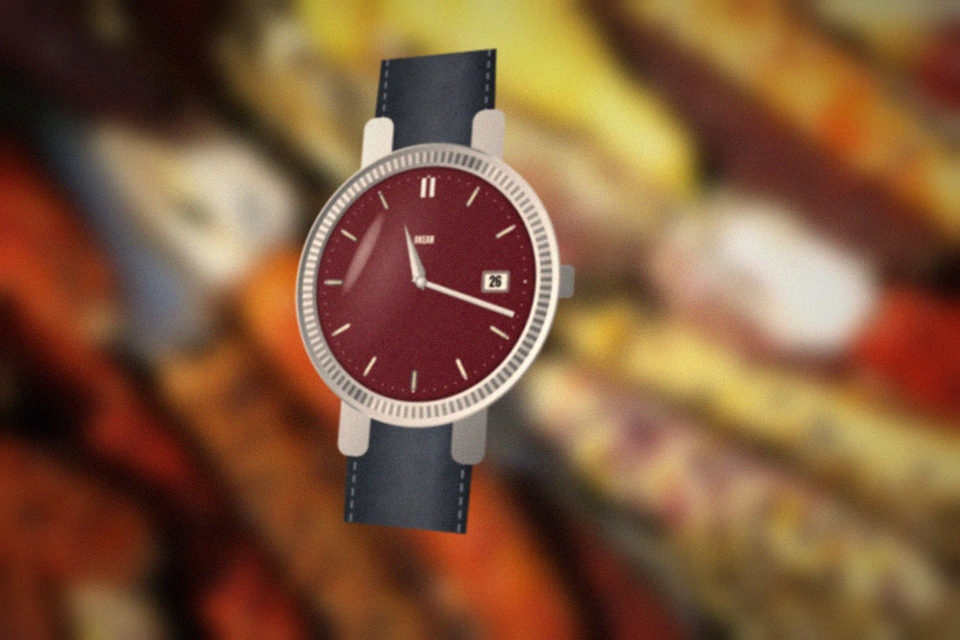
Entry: h=11 m=18
